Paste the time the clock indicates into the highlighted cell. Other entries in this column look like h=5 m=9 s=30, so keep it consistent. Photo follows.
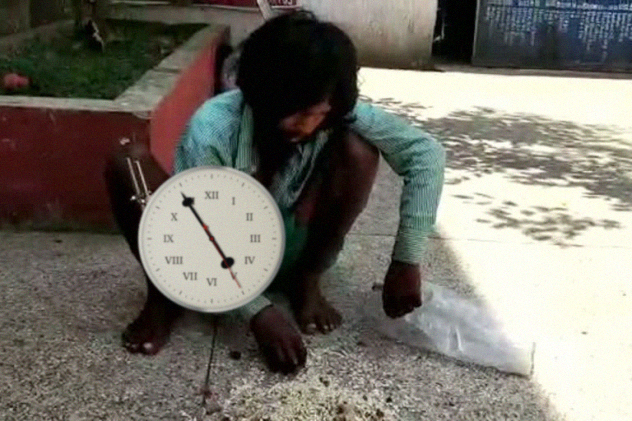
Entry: h=4 m=54 s=25
